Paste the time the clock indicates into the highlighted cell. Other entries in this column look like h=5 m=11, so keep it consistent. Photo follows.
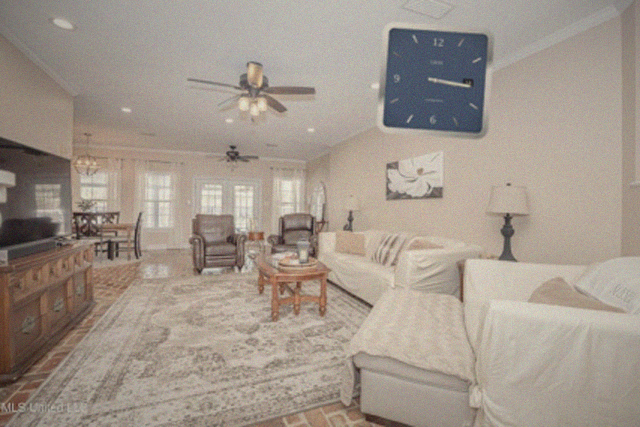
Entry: h=3 m=16
